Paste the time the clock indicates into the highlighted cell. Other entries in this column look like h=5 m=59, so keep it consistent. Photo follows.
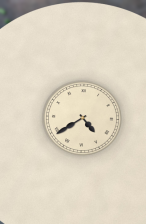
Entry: h=4 m=39
